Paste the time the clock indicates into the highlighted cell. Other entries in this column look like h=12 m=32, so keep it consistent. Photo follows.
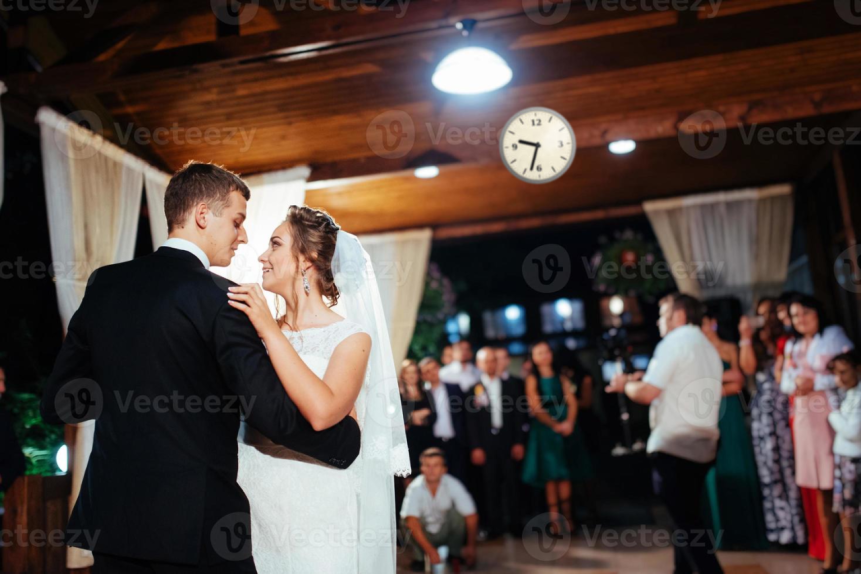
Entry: h=9 m=33
